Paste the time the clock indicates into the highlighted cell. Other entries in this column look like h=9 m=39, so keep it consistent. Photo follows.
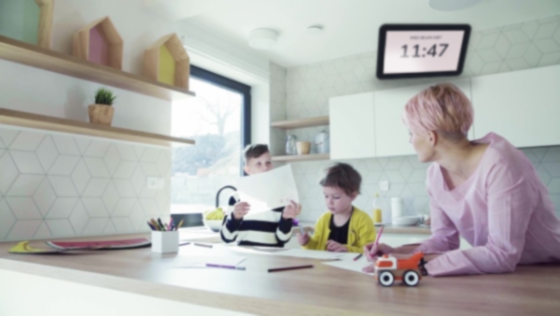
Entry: h=11 m=47
